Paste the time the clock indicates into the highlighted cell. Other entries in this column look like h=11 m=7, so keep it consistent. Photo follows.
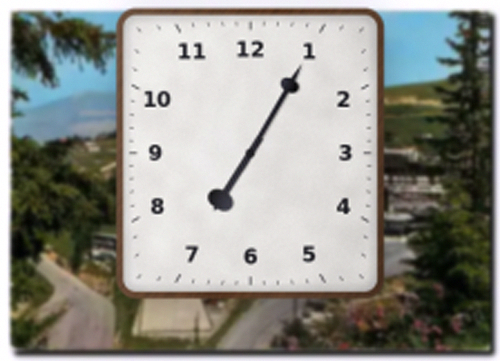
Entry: h=7 m=5
